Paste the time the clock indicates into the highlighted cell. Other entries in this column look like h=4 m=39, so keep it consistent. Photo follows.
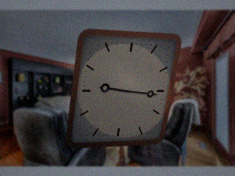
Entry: h=9 m=16
